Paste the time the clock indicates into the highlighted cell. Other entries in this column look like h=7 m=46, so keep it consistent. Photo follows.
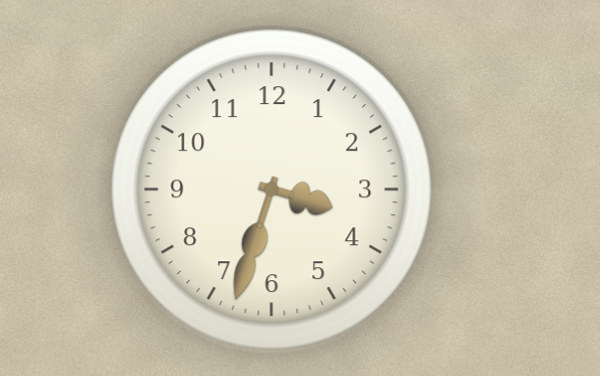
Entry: h=3 m=33
